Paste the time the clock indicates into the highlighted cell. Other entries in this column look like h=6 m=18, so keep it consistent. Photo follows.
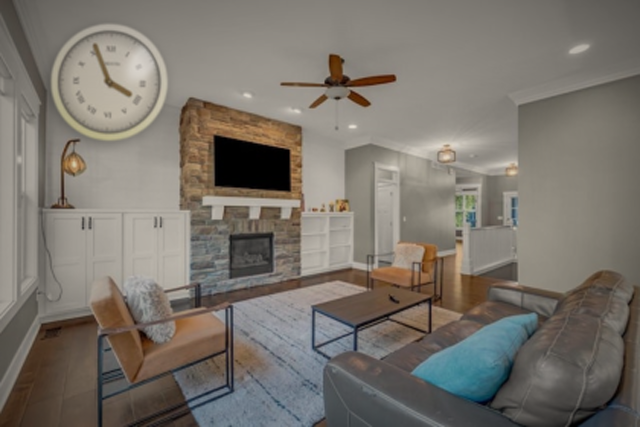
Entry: h=3 m=56
